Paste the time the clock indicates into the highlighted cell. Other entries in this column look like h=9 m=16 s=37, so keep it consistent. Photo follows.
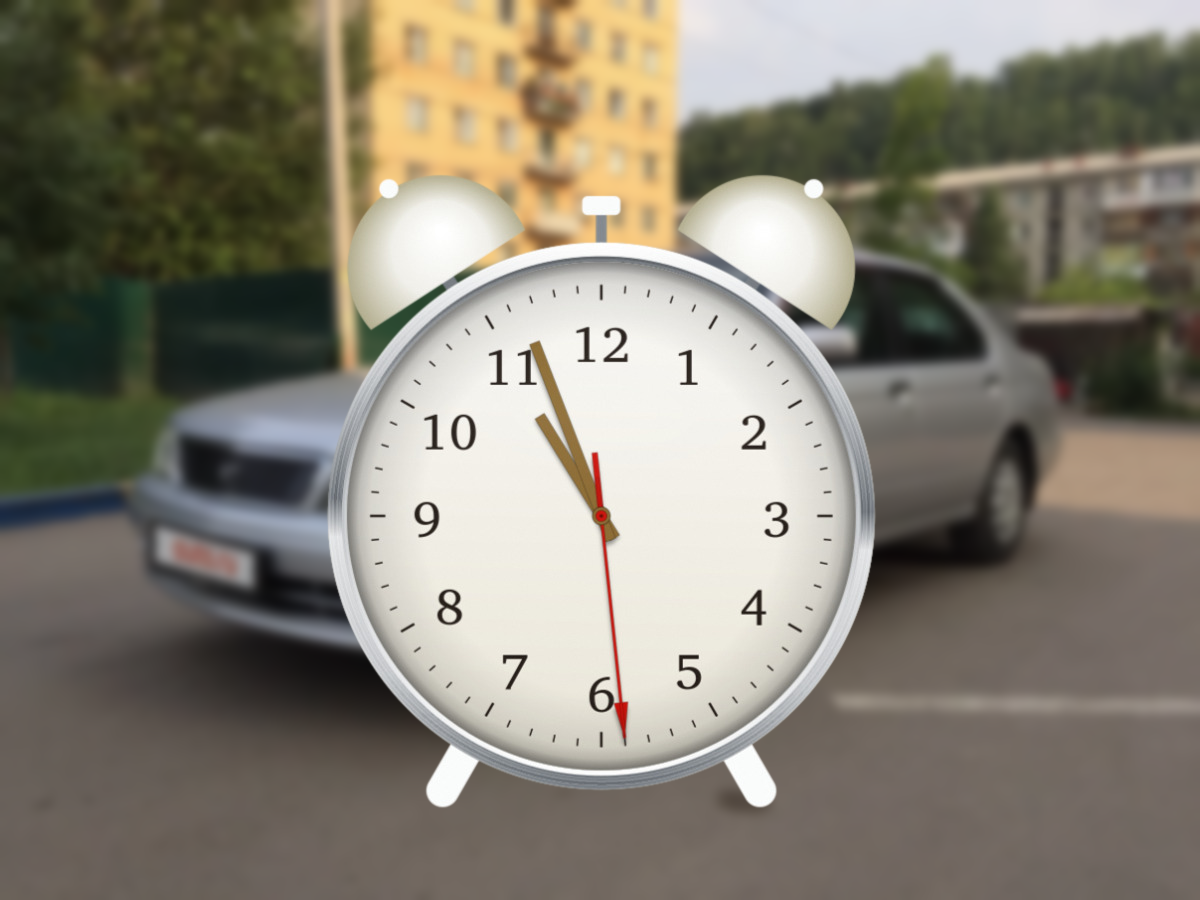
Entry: h=10 m=56 s=29
